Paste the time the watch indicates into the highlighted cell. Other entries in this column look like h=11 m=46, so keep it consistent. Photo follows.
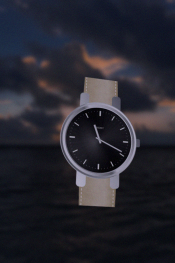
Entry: h=11 m=19
